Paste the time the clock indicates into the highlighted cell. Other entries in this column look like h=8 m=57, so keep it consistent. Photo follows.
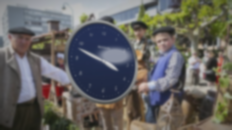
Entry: h=3 m=48
